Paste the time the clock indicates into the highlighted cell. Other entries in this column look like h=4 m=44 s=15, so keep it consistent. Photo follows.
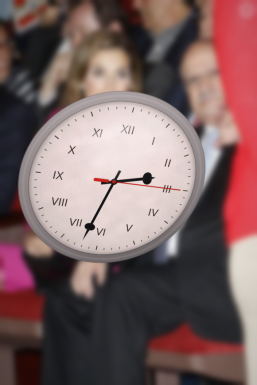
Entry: h=2 m=32 s=15
